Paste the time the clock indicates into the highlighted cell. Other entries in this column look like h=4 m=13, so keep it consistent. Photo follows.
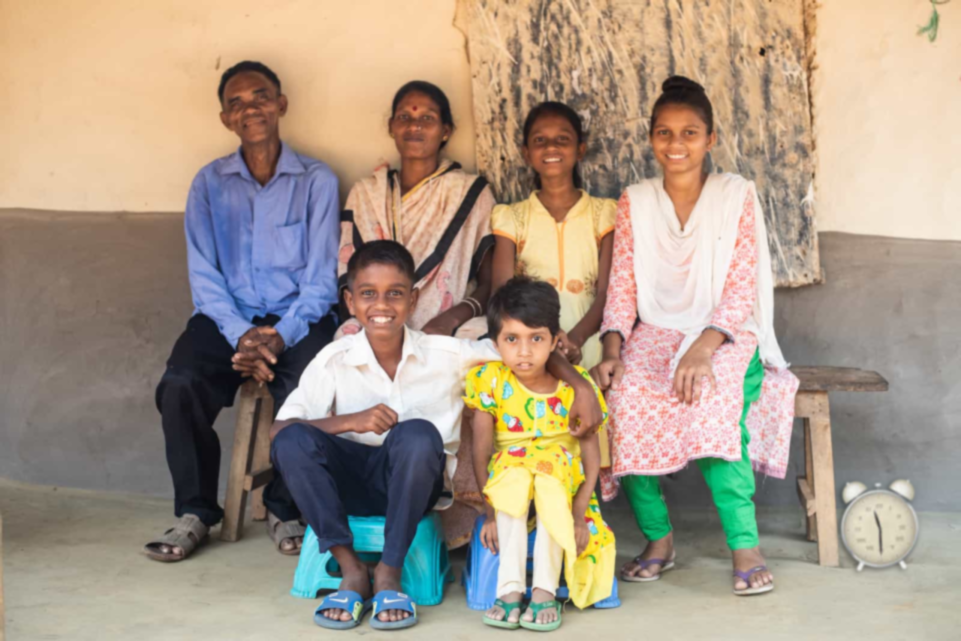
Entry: h=11 m=30
